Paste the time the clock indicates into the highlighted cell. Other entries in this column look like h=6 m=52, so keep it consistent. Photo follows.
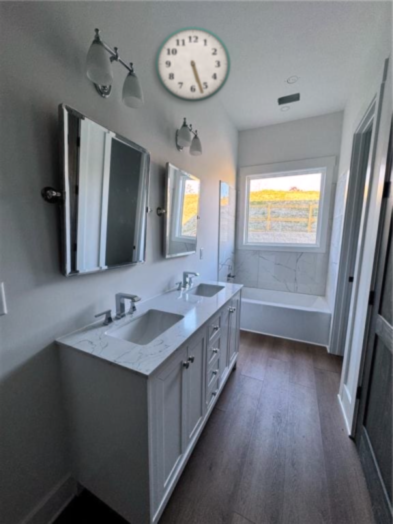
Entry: h=5 m=27
